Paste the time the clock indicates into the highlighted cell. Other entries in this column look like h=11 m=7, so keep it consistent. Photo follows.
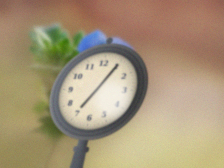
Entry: h=7 m=5
